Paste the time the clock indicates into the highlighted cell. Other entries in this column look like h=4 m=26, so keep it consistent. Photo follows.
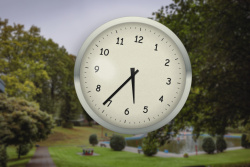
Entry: h=5 m=36
